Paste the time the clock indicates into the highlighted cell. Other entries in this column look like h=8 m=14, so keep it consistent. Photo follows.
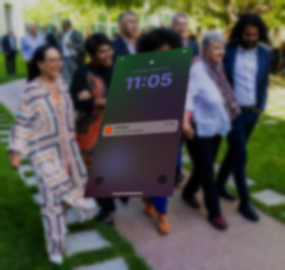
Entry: h=11 m=5
